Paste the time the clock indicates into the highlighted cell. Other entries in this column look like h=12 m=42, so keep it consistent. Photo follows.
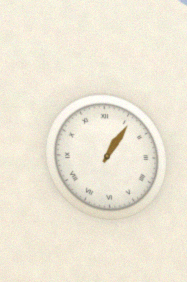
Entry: h=1 m=6
